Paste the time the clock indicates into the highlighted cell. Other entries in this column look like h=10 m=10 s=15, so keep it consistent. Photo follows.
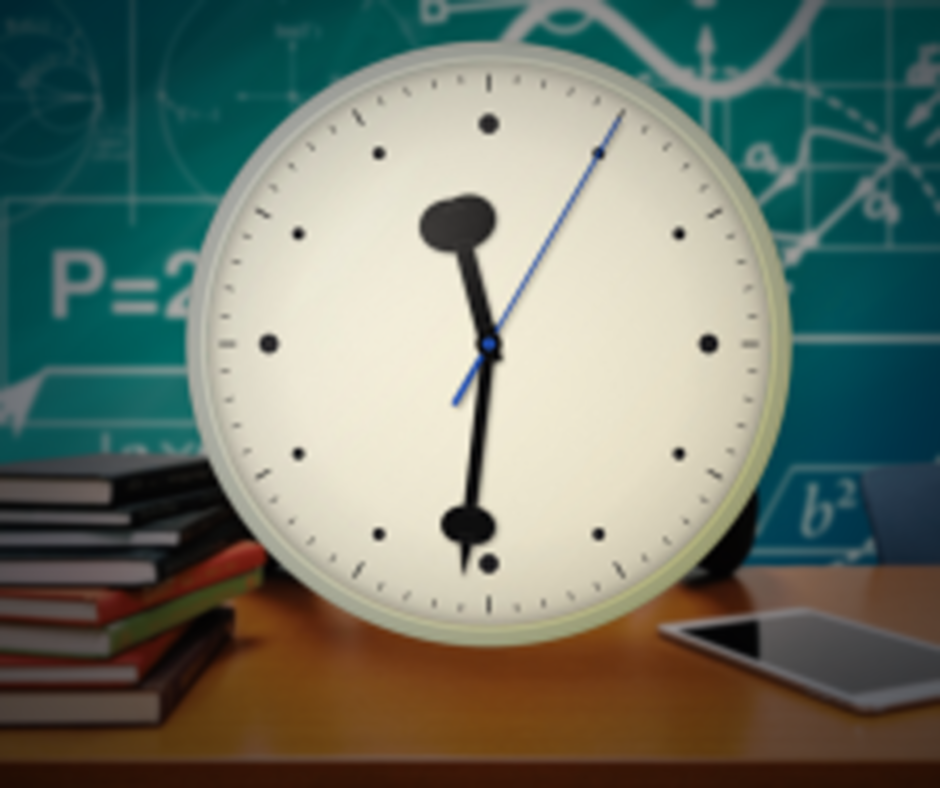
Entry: h=11 m=31 s=5
